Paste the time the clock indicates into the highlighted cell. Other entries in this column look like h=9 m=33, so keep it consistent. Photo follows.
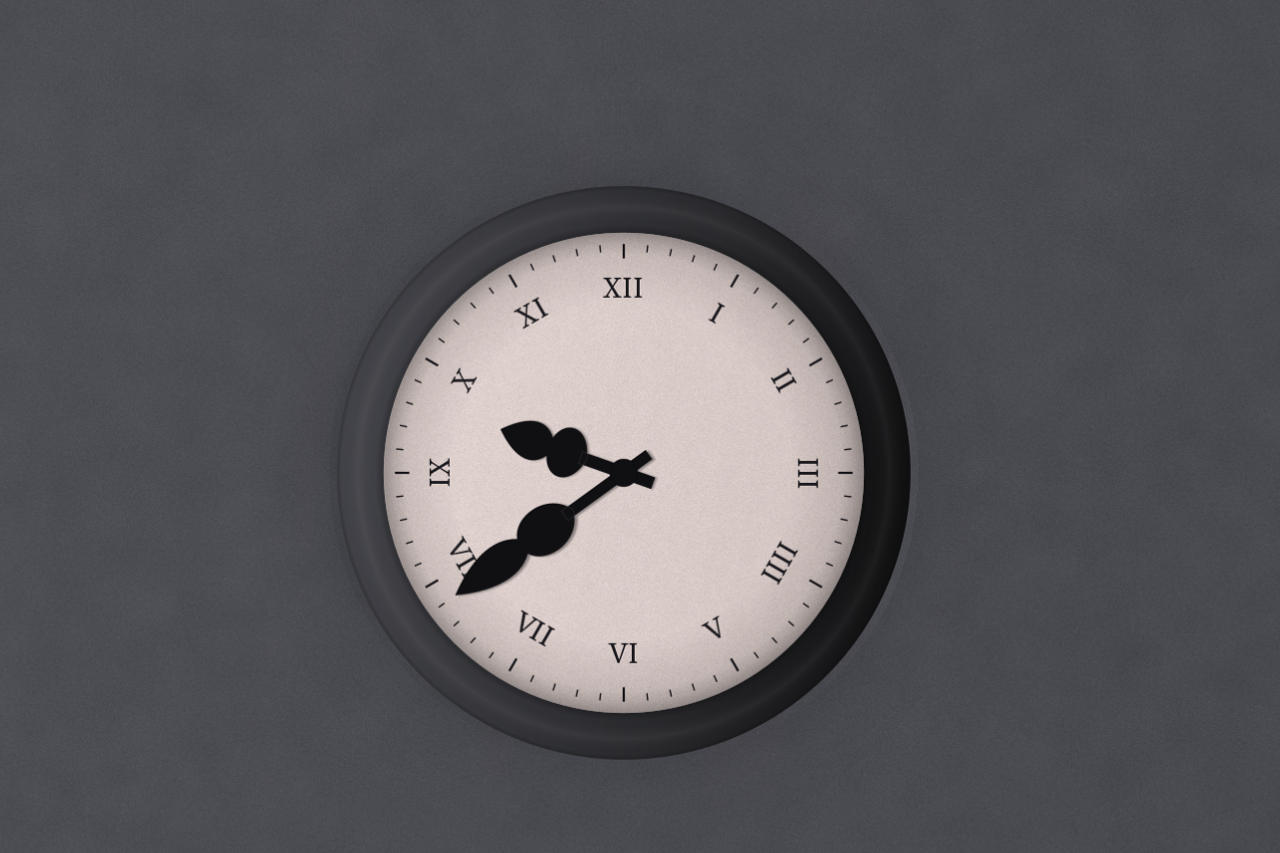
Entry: h=9 m=39
